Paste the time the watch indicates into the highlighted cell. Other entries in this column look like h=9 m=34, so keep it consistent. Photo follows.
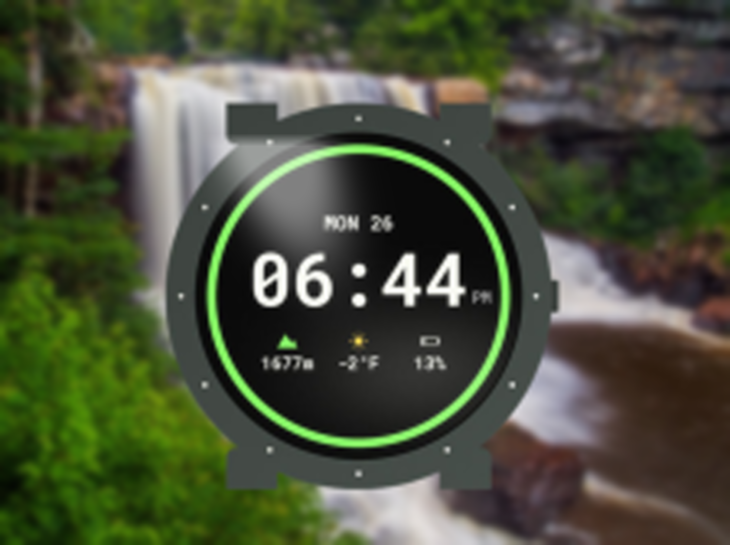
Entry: h=6 m=44
